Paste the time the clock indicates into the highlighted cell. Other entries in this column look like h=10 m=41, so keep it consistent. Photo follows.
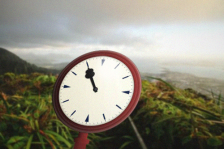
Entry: h=10 m=55
